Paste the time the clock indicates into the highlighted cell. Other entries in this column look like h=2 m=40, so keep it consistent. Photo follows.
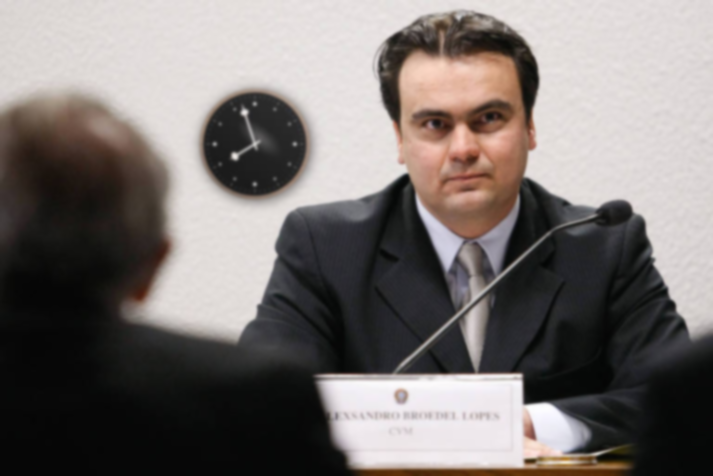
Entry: h=7 m=57
